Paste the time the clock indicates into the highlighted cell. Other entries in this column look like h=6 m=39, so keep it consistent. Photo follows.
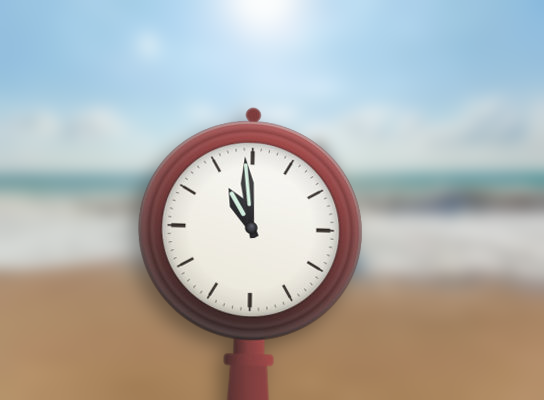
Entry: h=10 m=59
